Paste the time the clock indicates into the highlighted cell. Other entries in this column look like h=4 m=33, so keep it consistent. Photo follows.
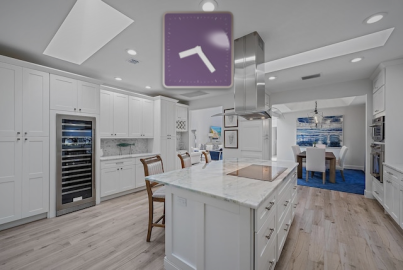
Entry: h=8 m=24
